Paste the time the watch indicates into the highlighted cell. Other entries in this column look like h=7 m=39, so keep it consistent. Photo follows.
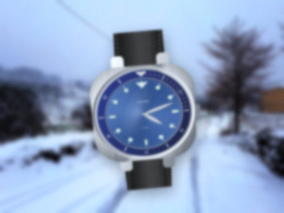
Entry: h=4 m=12
